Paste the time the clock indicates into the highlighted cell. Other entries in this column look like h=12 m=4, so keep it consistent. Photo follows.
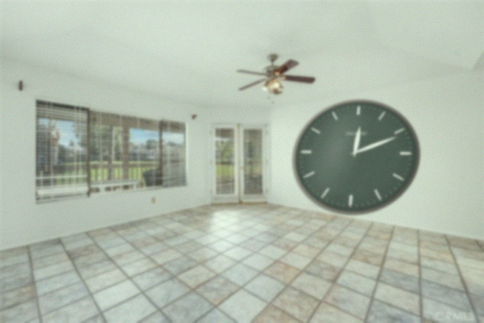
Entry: h=12 m=11
